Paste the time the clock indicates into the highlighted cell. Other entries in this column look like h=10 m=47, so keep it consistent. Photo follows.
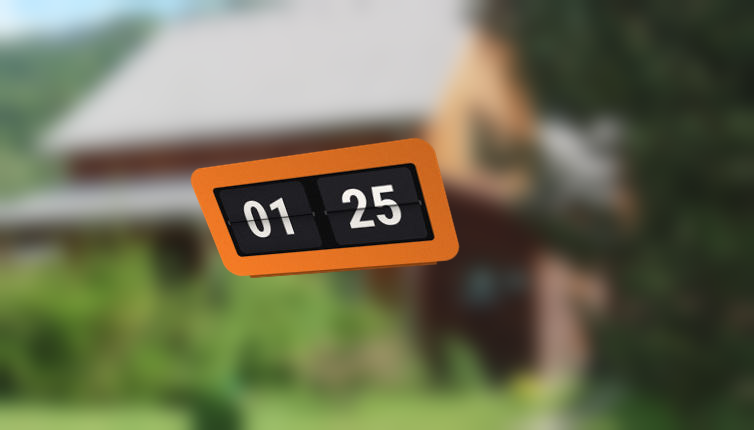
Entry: h=1 m=25
